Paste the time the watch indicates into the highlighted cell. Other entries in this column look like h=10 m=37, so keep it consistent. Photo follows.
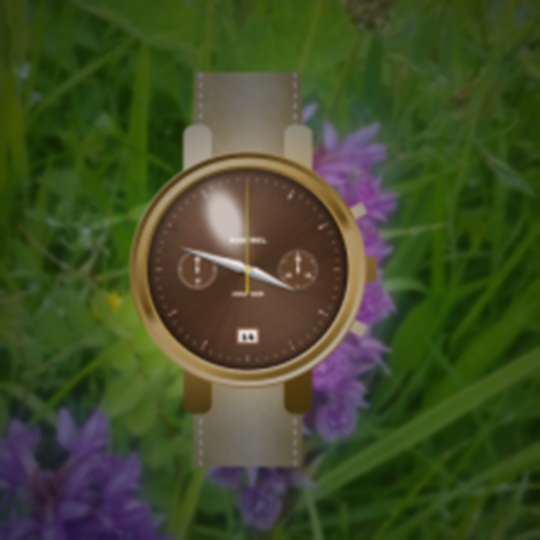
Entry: h=3 m=48
